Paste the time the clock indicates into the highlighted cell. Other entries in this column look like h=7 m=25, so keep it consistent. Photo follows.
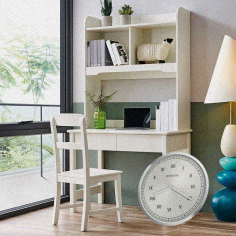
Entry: h=8 m=20
